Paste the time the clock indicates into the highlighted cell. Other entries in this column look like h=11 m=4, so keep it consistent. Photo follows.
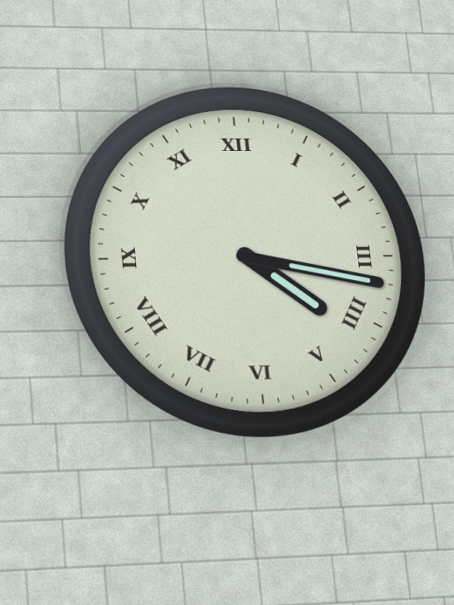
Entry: h=4 m=17
